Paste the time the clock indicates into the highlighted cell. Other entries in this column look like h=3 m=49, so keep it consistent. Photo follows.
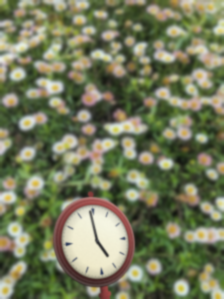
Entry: h=4 m=59
